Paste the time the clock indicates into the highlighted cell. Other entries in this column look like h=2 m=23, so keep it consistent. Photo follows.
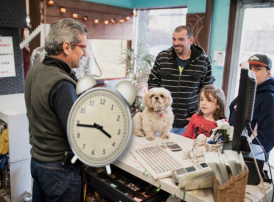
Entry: h=3 m=44
